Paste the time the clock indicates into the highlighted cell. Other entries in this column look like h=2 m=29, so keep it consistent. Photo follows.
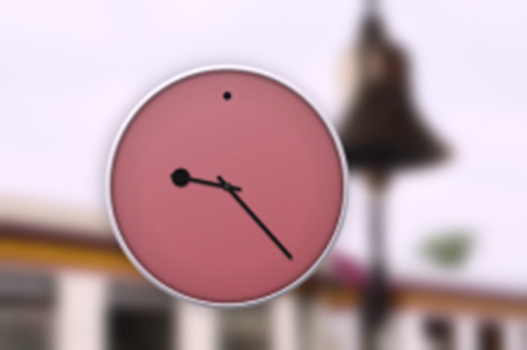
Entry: h=9 m=23
